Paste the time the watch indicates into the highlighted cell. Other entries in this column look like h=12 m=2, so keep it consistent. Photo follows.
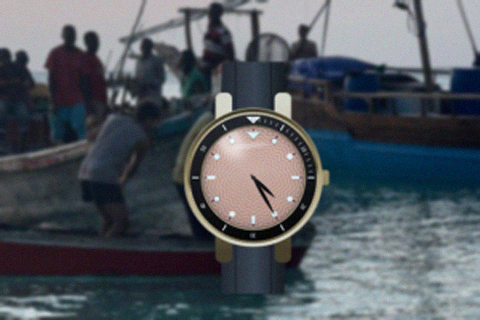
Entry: h=4 m=25
